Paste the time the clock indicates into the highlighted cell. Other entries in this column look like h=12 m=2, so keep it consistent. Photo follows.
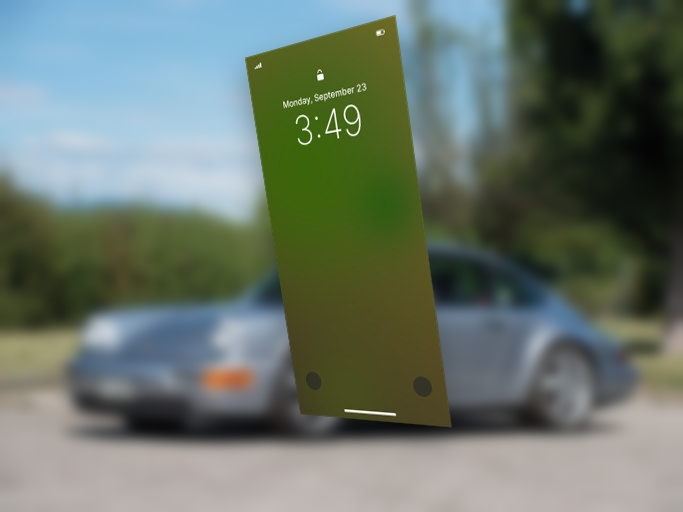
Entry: h=3 m=49
